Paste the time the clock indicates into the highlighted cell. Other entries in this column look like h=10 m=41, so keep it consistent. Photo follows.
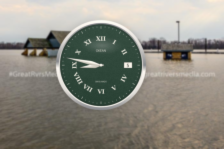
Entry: h=8 m=47
